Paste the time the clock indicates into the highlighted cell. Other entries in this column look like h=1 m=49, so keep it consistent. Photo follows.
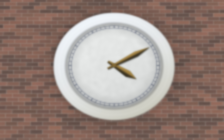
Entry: h=4 m=10
